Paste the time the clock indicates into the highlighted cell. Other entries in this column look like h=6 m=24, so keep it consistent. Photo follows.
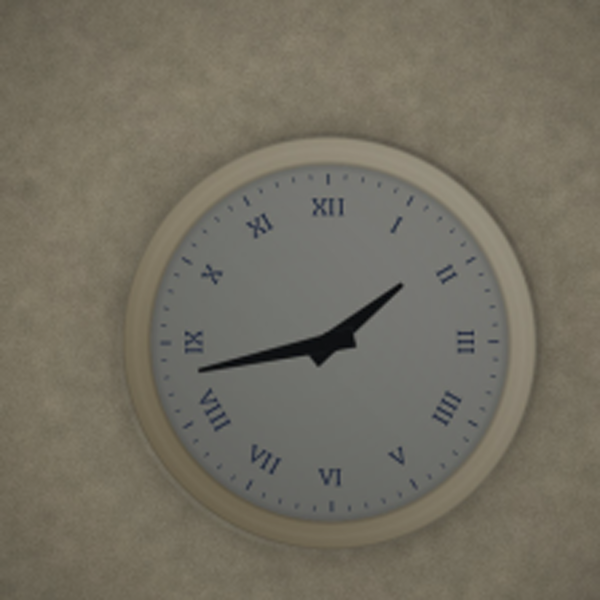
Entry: h=1 m=43
